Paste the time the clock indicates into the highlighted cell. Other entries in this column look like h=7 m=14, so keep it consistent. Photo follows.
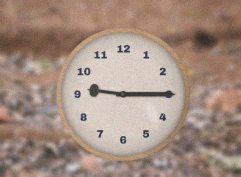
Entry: h=9 m=15
